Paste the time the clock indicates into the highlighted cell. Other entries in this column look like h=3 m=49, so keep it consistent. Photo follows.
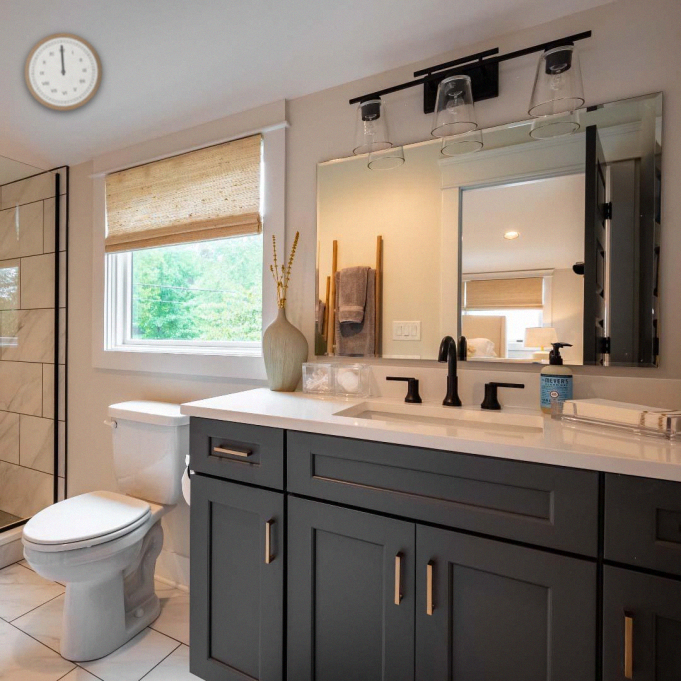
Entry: h=12 m=0
